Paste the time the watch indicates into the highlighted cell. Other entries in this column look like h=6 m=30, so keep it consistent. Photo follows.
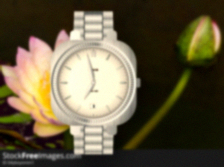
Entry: h=6 m=58
